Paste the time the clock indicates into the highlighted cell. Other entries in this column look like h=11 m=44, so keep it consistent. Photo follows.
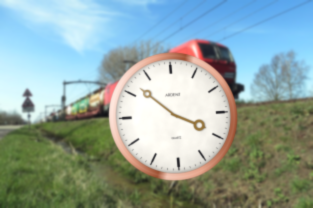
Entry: h=3 m=52
